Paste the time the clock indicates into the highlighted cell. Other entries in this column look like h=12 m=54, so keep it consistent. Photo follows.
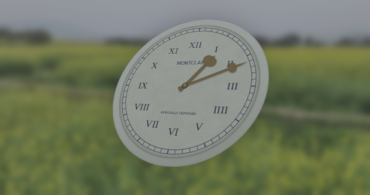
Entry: h=1 m=11
